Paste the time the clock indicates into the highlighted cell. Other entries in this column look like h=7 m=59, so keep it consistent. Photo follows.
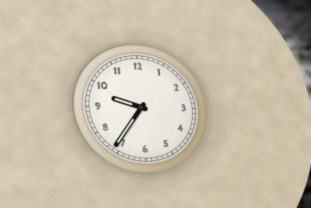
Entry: h=9 m=36
